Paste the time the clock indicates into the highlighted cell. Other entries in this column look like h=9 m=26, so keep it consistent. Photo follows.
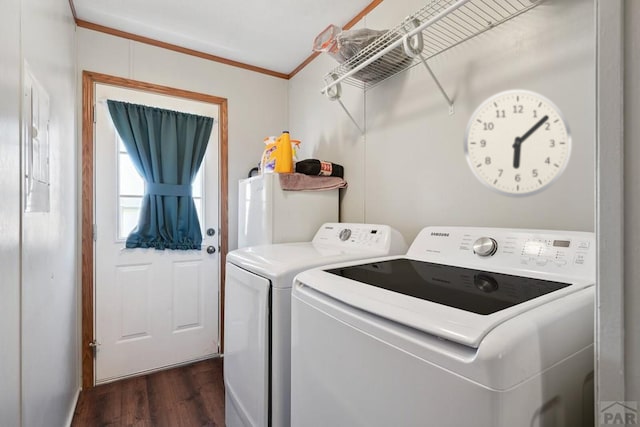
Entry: h=6 m=8
